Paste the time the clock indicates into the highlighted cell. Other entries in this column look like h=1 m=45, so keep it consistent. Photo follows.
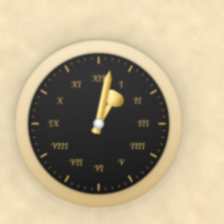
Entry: h=1 m=2
